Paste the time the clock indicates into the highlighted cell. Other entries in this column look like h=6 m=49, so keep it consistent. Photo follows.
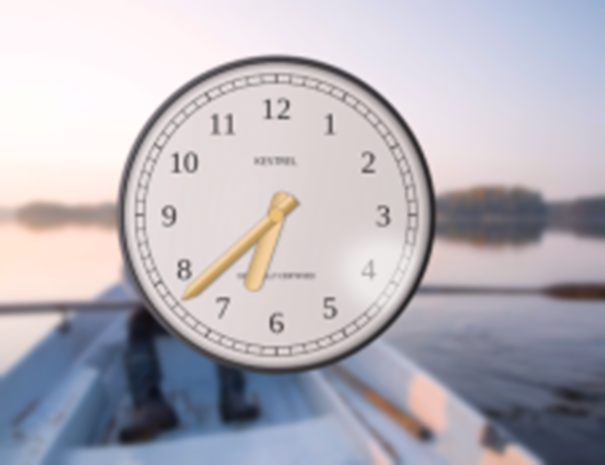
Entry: h=6 m=38
